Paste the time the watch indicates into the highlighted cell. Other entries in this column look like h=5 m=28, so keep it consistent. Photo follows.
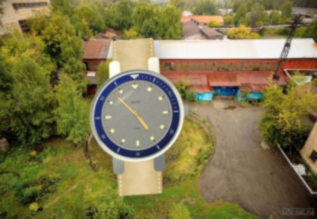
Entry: h=4 m=53
